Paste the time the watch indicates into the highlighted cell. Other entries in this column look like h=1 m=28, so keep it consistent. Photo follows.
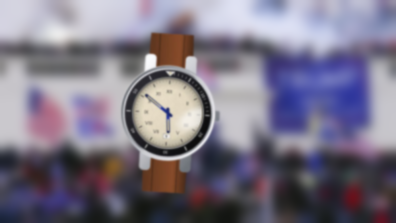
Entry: h=5 m=51
